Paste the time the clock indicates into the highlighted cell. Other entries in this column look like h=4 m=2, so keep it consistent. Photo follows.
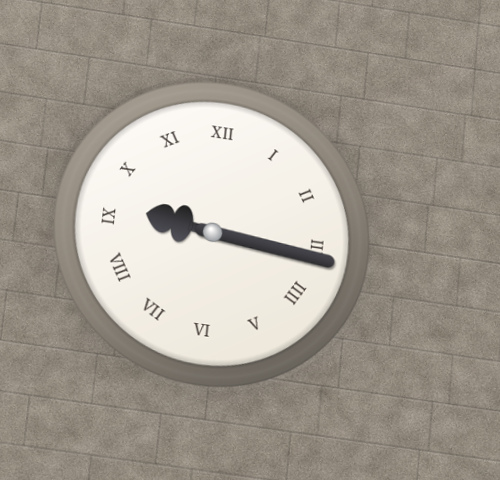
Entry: h=9 m=16
